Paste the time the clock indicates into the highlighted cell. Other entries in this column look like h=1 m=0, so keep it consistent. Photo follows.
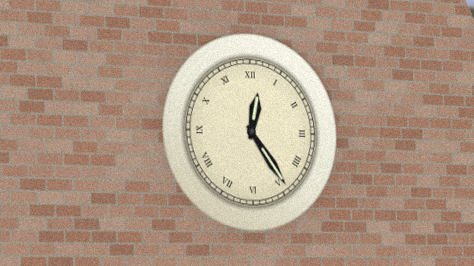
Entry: h=12 m=24
